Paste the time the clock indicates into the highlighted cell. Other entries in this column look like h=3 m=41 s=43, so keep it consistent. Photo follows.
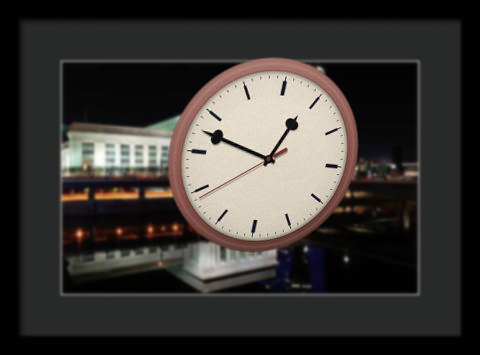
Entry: h=12 m=47 s=39
